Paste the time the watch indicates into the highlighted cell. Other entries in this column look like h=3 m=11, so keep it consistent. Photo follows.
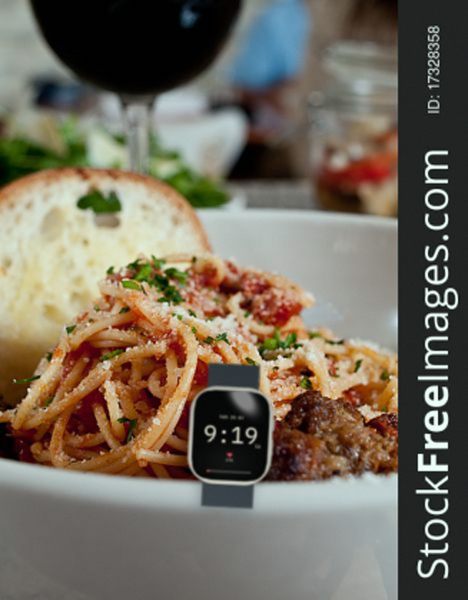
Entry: h=9 m=19
